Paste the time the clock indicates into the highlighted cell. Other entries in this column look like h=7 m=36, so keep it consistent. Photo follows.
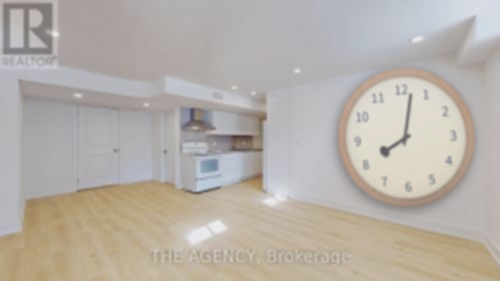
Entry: h=8 m=2
